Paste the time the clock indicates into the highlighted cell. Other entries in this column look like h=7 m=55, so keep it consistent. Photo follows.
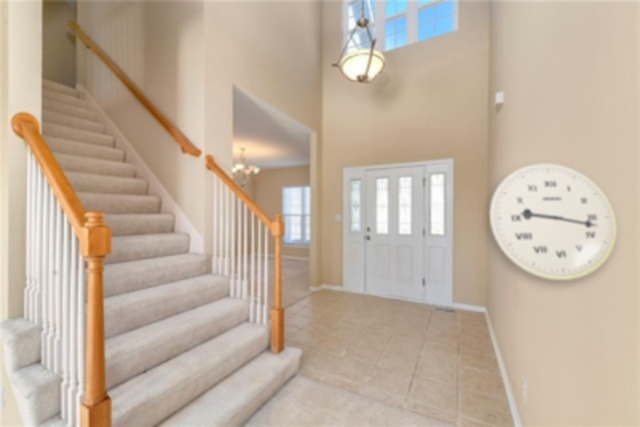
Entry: h=9 m=17
